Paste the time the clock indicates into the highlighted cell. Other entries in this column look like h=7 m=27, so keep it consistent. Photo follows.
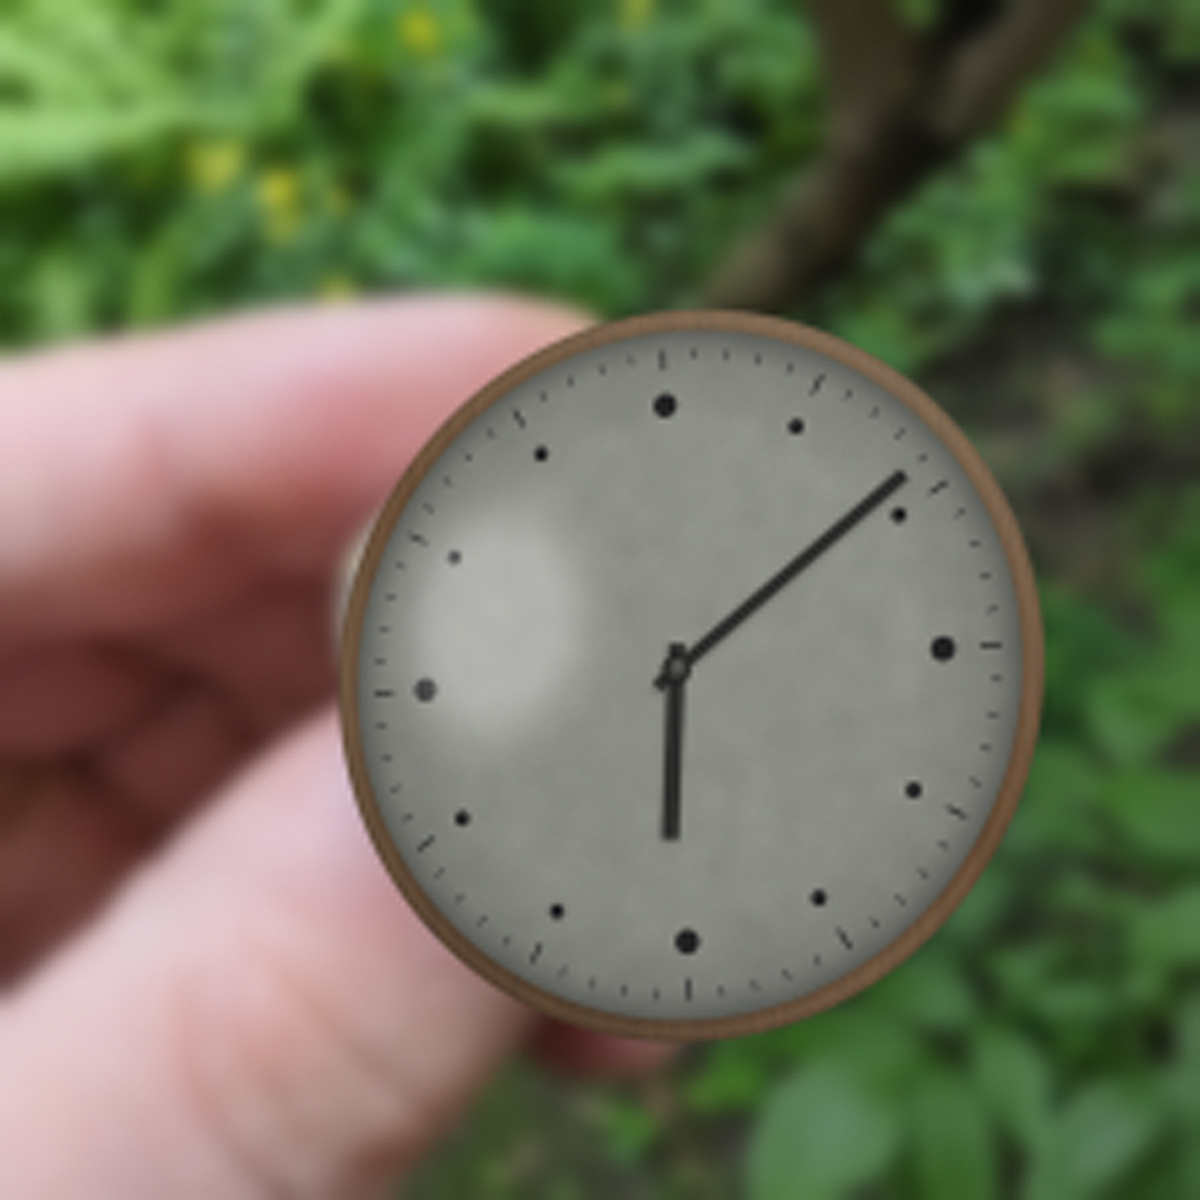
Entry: h=6 m=9
